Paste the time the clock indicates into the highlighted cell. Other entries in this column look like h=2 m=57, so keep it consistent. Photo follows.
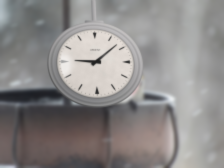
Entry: h=9 m=8
